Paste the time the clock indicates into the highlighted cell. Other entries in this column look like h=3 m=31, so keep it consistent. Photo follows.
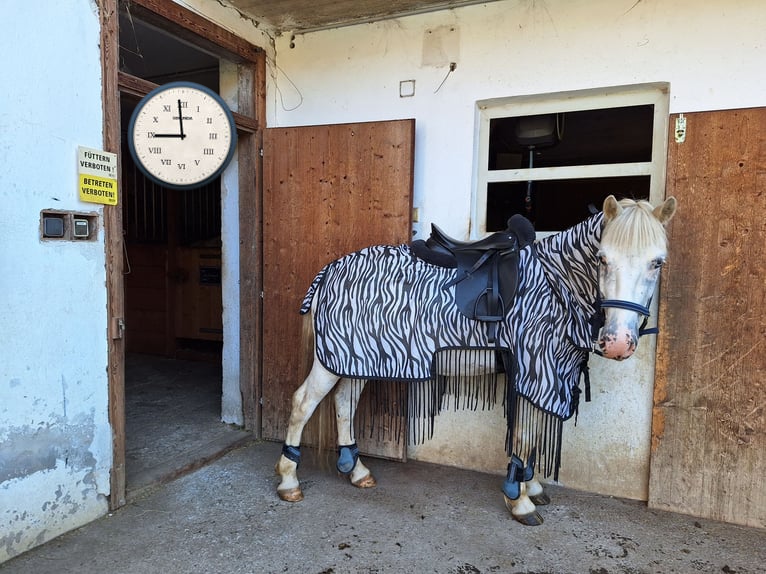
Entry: h=8 m=59
